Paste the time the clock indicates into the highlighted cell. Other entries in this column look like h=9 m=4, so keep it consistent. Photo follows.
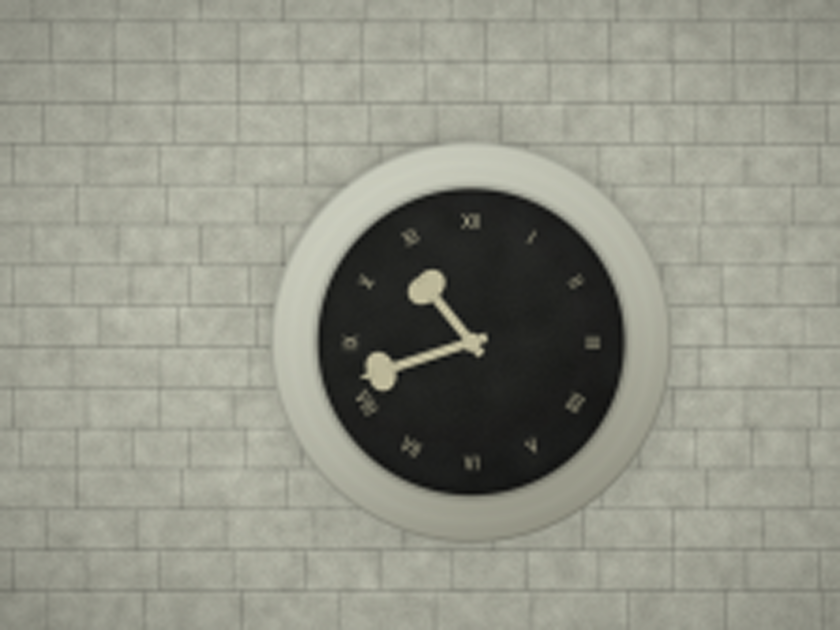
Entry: h=10 m=42
